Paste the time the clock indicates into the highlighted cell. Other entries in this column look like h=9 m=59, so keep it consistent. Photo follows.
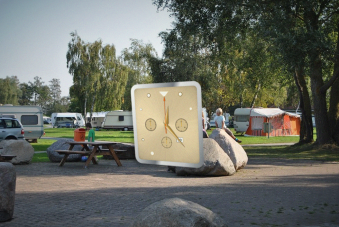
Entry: h=12 m=23
